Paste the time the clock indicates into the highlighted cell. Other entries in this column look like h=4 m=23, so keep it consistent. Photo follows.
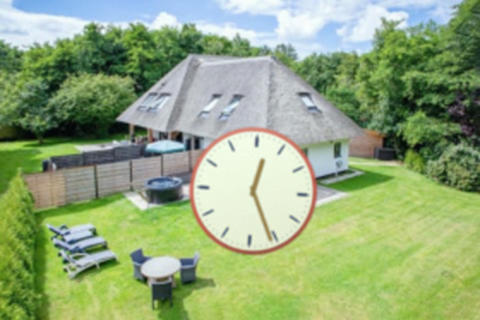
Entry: h=12 m=26
